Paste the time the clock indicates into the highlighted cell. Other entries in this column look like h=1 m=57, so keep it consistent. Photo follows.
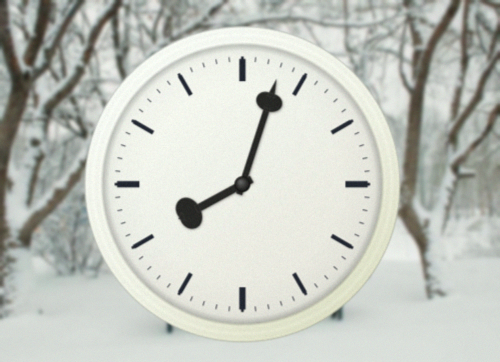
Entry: h=8 m=3
